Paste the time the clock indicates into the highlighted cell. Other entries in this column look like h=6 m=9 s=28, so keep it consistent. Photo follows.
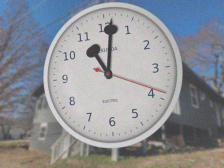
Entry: h=11 m=1 s=19
